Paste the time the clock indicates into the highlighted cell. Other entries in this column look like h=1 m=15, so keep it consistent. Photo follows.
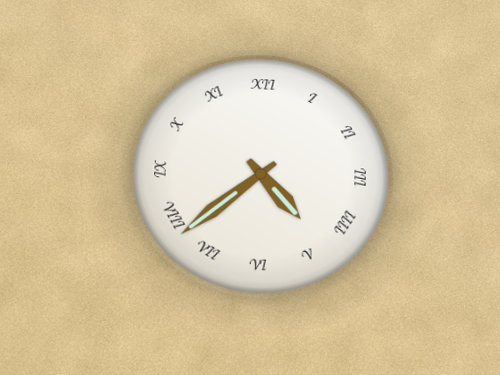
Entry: h=4 m=38
